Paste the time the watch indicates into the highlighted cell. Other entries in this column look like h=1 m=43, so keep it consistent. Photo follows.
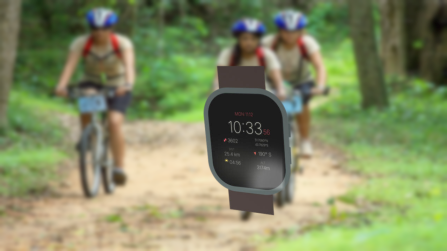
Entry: h=10 m=33
